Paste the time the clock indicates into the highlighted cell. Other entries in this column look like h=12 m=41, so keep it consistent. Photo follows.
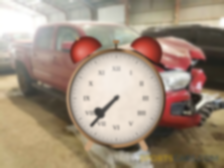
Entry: h=7 m=37
